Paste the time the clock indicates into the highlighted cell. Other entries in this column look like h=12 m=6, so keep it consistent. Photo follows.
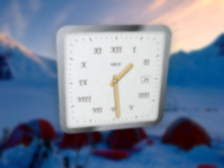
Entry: h=1 m=29
